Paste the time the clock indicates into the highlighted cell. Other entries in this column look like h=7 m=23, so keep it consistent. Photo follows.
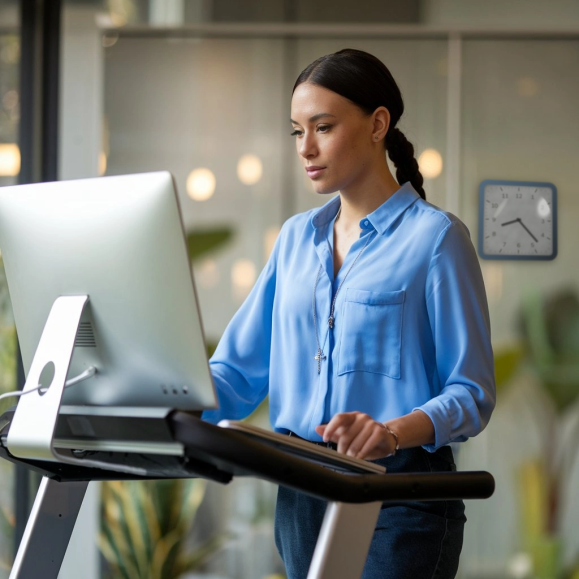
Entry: h=8 m=23
